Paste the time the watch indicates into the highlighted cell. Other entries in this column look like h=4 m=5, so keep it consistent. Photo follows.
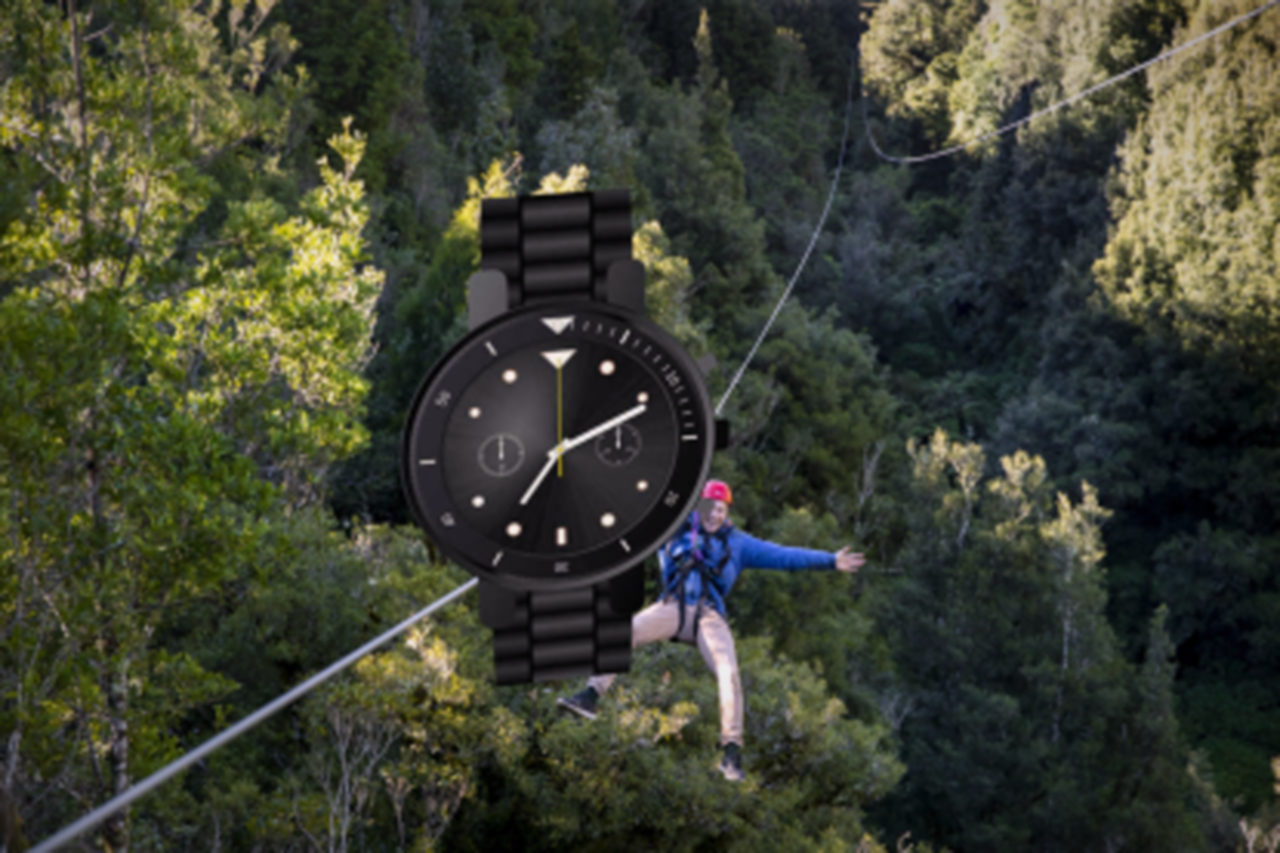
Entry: h=7 m=11
